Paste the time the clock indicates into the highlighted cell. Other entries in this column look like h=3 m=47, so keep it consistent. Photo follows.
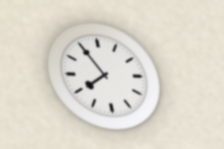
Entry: h=7 m=55
